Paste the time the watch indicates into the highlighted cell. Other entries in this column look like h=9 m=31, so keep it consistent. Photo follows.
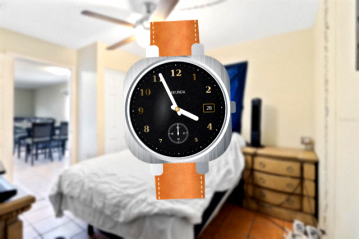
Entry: h=3 m=56
